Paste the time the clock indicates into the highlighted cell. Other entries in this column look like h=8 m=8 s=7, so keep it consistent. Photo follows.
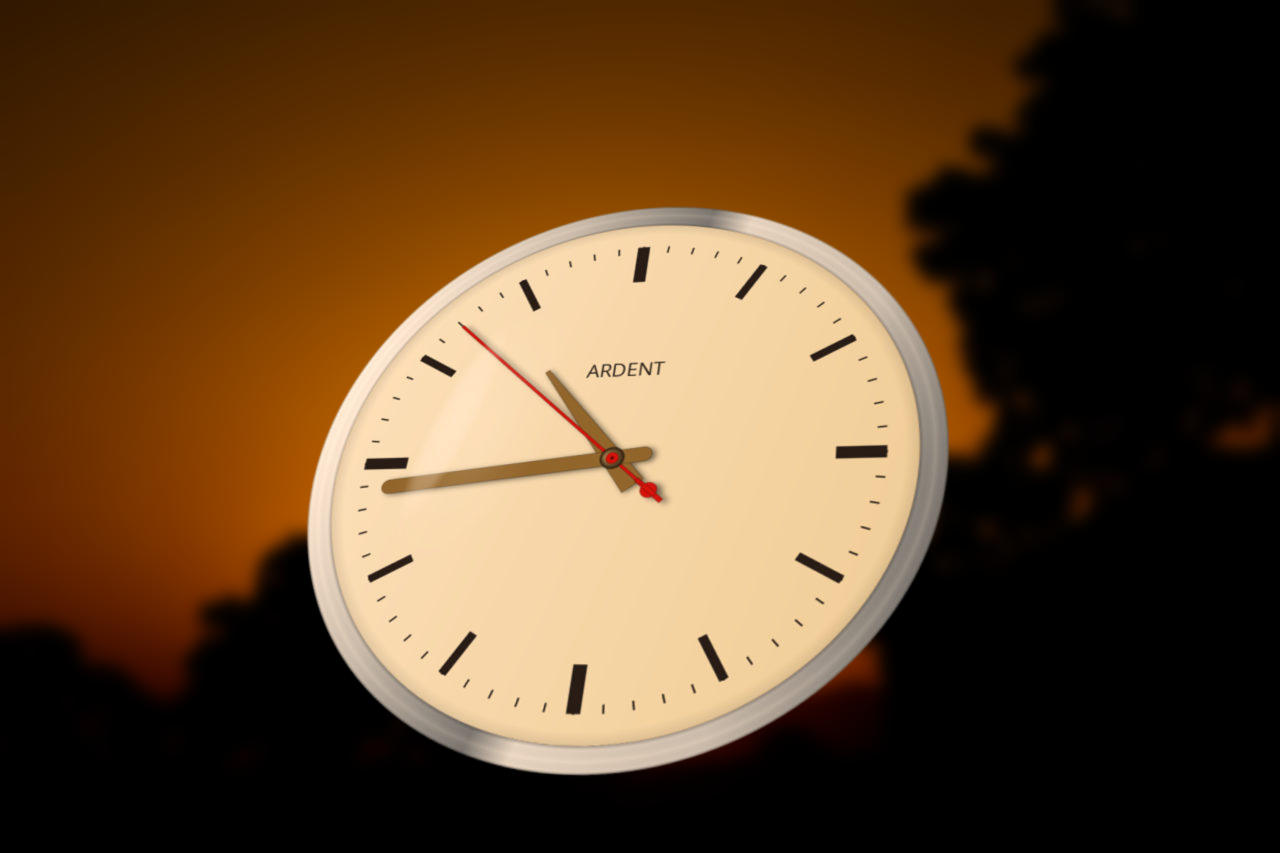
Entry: h=10 m=43 s=52
